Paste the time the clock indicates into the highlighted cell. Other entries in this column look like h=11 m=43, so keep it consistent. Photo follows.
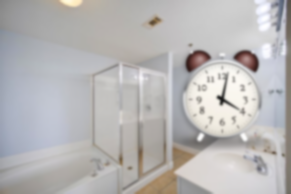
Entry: h=4 m=2
